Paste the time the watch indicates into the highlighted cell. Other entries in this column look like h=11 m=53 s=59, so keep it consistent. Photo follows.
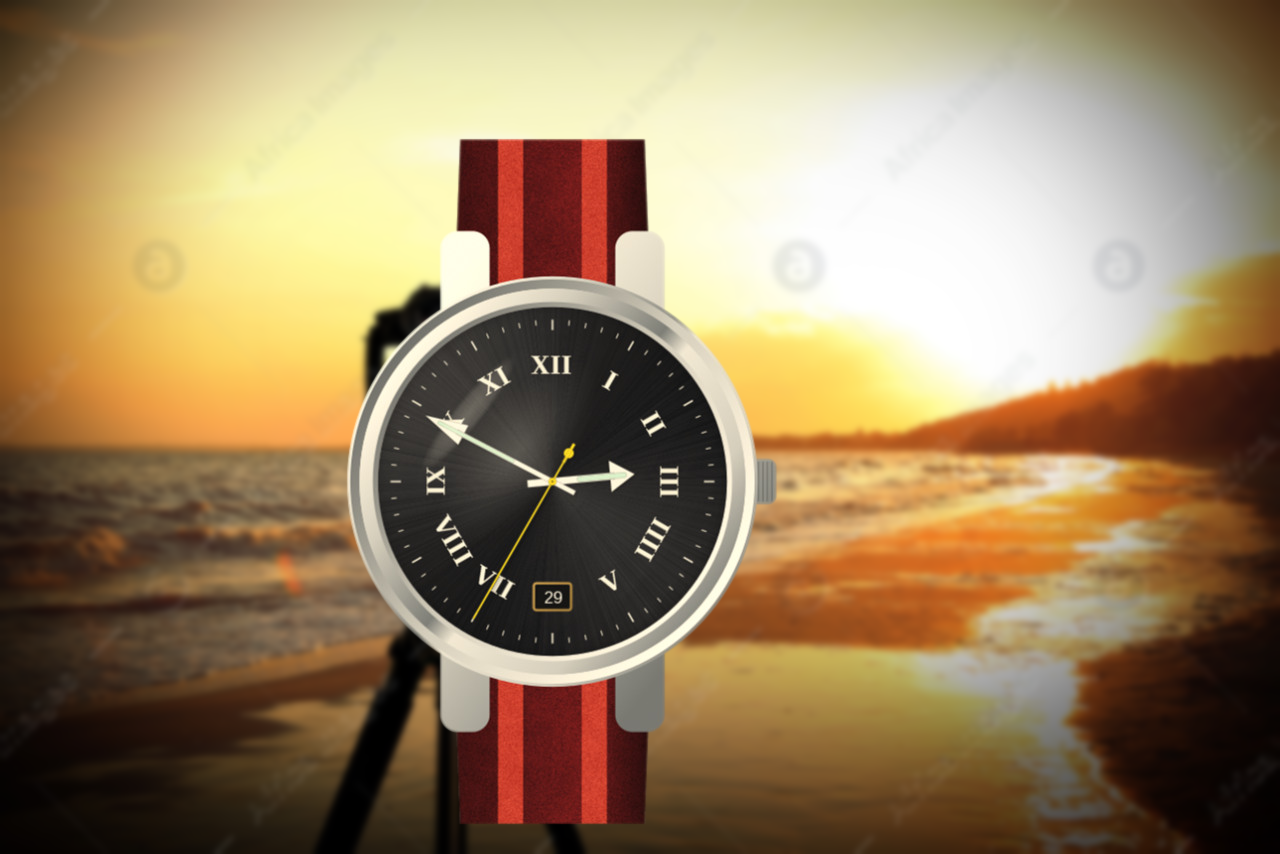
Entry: h=2 m=49 s=35
